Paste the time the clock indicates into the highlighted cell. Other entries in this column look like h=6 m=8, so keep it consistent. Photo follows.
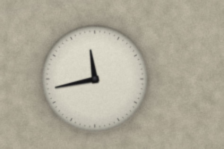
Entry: h=11 m=43
